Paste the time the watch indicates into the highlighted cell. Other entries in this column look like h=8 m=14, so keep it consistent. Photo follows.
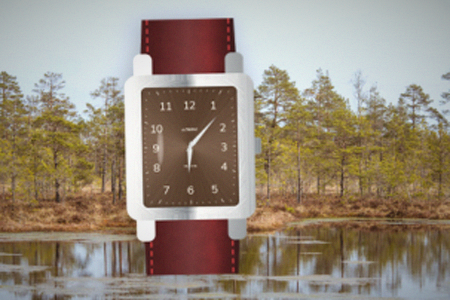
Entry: h=6 m=7
